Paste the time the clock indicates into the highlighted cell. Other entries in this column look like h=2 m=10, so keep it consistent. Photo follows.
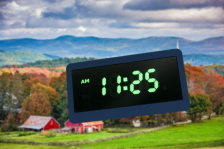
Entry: h=11 m=25
